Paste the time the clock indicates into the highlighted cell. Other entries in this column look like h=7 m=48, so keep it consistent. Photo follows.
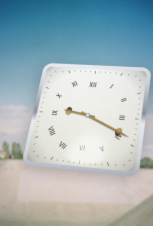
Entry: h=9 m=19
